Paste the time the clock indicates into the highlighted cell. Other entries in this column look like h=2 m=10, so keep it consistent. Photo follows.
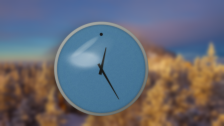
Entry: h=12 m=25
